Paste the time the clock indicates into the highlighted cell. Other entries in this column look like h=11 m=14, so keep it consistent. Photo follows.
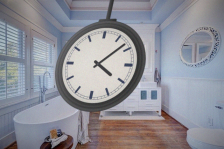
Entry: h=4 m=8
